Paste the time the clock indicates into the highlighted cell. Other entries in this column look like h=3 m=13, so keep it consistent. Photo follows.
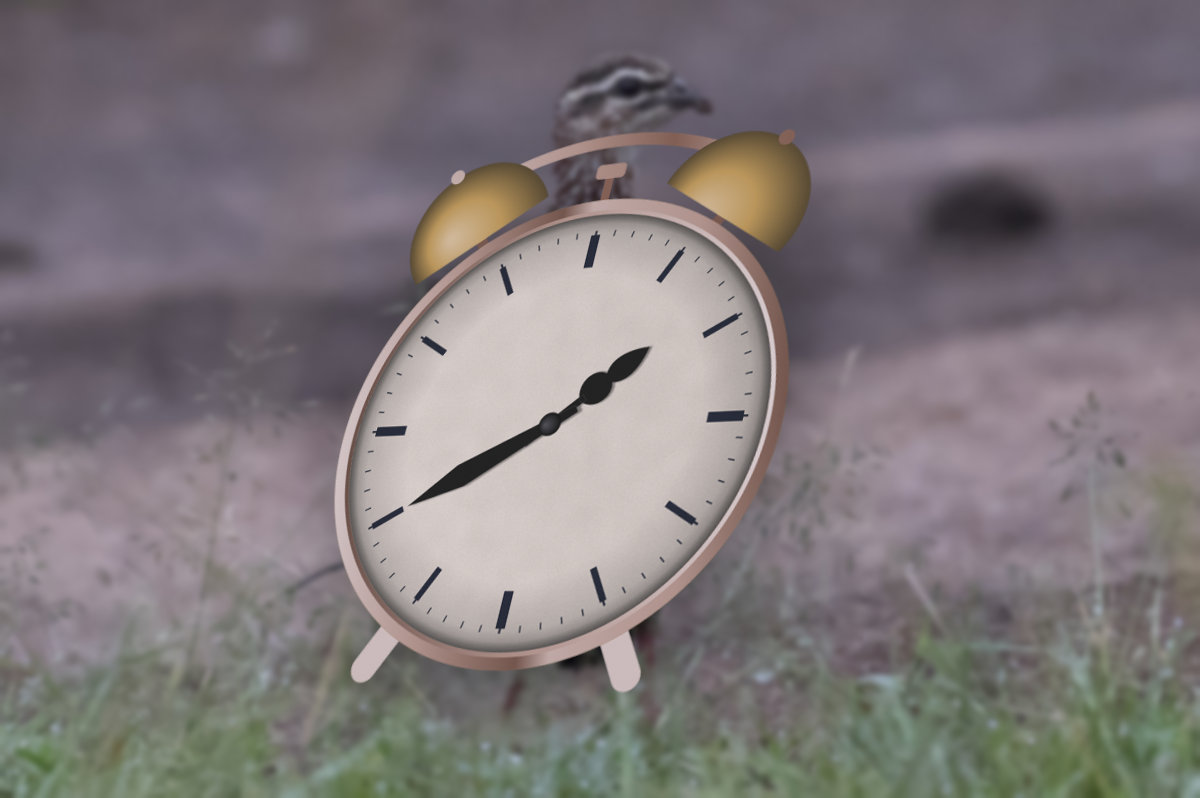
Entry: h=1 m=40
